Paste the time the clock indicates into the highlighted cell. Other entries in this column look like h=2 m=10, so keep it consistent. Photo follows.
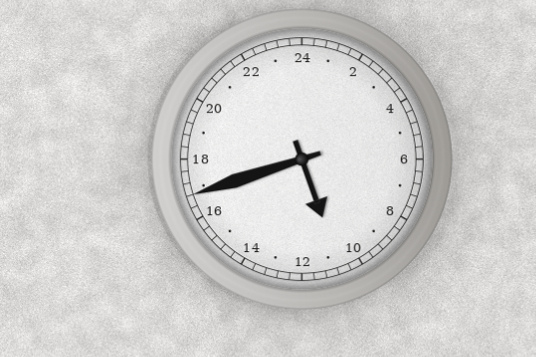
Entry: h=10 m=42
